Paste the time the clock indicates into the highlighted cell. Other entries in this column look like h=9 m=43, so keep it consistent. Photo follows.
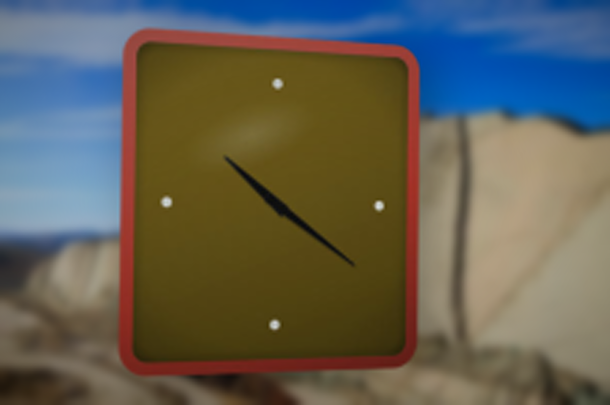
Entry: h=10 m=21
